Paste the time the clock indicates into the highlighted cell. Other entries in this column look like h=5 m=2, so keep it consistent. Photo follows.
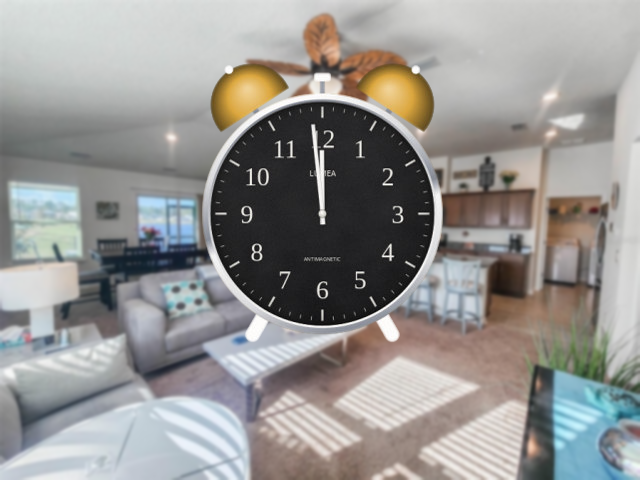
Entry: h=11 m=59
